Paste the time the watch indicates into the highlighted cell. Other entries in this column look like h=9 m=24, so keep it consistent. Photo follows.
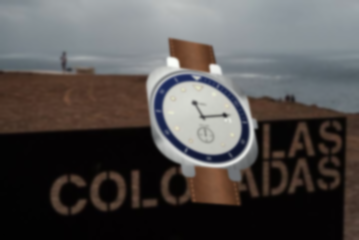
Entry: h=11 m=13
